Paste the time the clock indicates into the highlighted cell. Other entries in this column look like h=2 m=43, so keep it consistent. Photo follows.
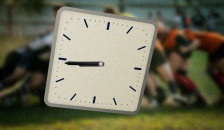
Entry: h=8 m=44
